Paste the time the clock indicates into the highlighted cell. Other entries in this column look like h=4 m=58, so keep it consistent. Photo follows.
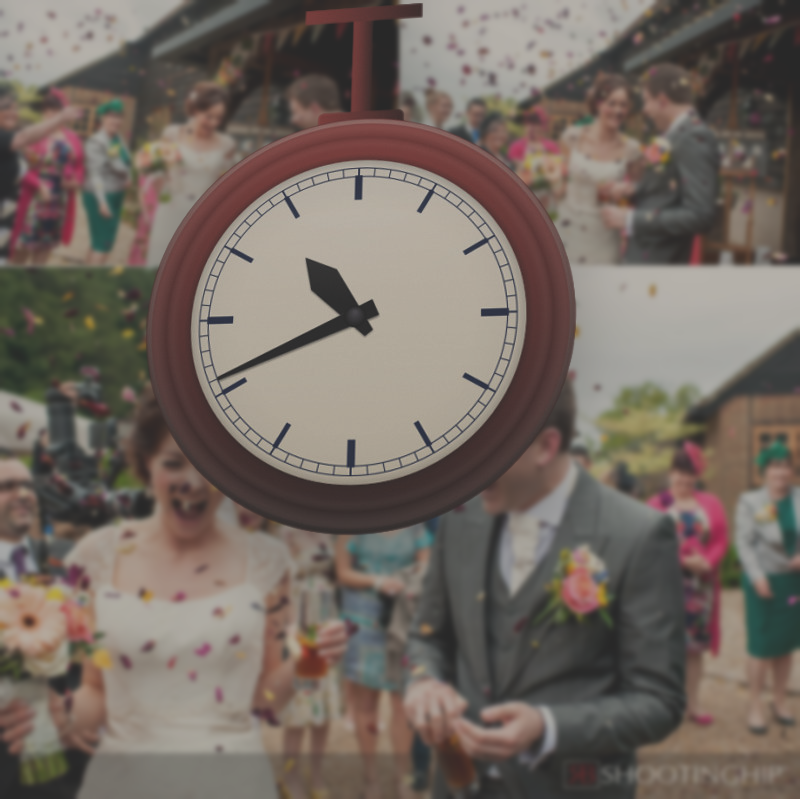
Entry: h=10 m=41
